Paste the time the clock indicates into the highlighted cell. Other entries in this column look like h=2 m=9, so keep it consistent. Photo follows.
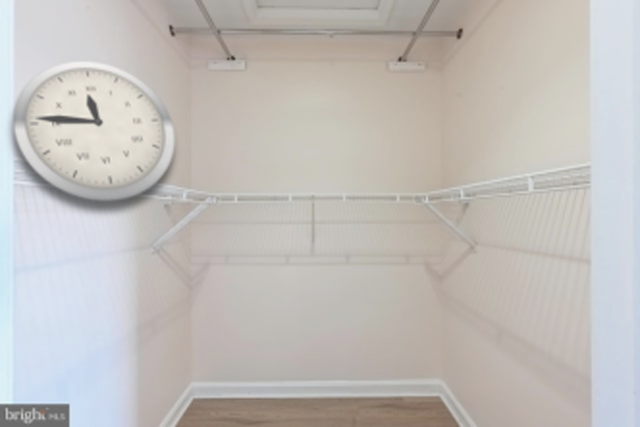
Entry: h=11 m=46
